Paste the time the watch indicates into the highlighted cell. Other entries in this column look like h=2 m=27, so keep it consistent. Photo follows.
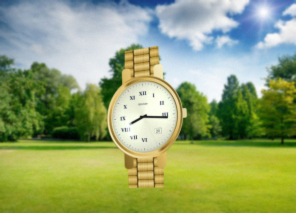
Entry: h=8 m=16
